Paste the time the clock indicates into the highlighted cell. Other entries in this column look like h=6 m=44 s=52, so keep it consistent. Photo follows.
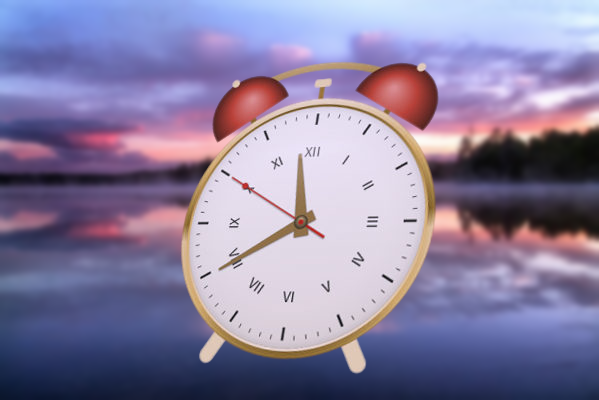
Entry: h=11 m=39 s=50
